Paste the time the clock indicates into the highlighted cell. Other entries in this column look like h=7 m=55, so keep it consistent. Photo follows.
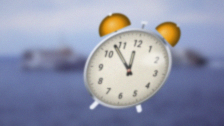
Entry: h=11 m=53
